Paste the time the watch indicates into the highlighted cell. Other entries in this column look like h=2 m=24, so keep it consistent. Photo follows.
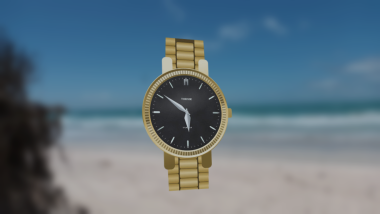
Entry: h=5 m=51
